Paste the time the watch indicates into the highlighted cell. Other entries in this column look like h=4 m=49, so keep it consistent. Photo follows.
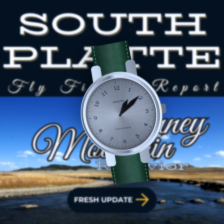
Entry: h=1 m=9
